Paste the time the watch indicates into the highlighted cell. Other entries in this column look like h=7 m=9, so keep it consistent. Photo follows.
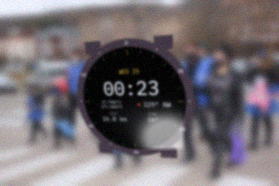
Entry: h=0 m=23
